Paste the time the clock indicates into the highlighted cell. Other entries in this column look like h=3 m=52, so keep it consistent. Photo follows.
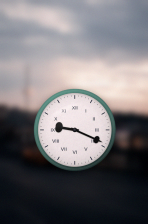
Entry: h=9 m=19
